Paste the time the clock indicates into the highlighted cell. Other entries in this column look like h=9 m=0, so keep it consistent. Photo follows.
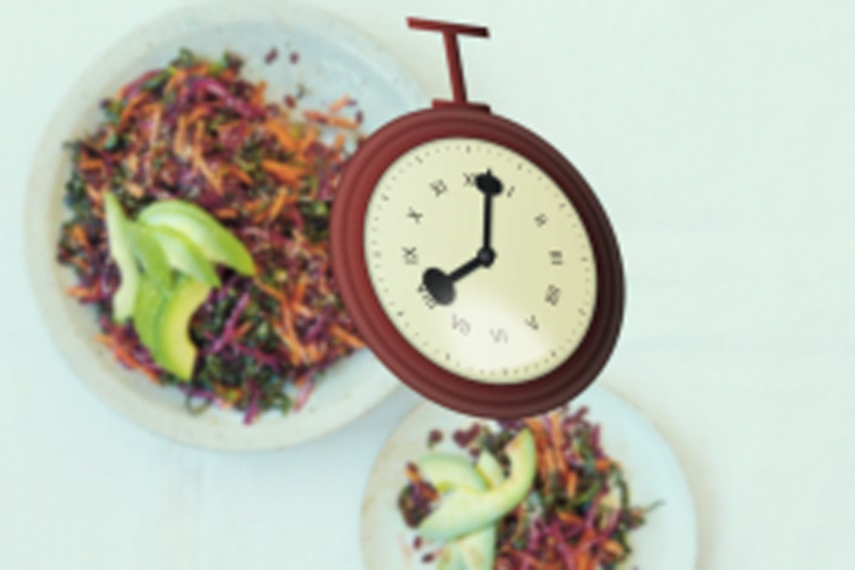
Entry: h=8 m=2
